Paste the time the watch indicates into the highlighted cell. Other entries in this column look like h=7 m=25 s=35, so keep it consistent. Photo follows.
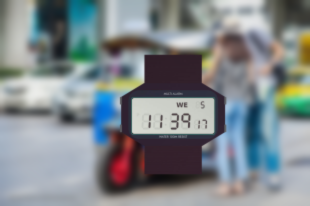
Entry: h=11 m=39 s=17
